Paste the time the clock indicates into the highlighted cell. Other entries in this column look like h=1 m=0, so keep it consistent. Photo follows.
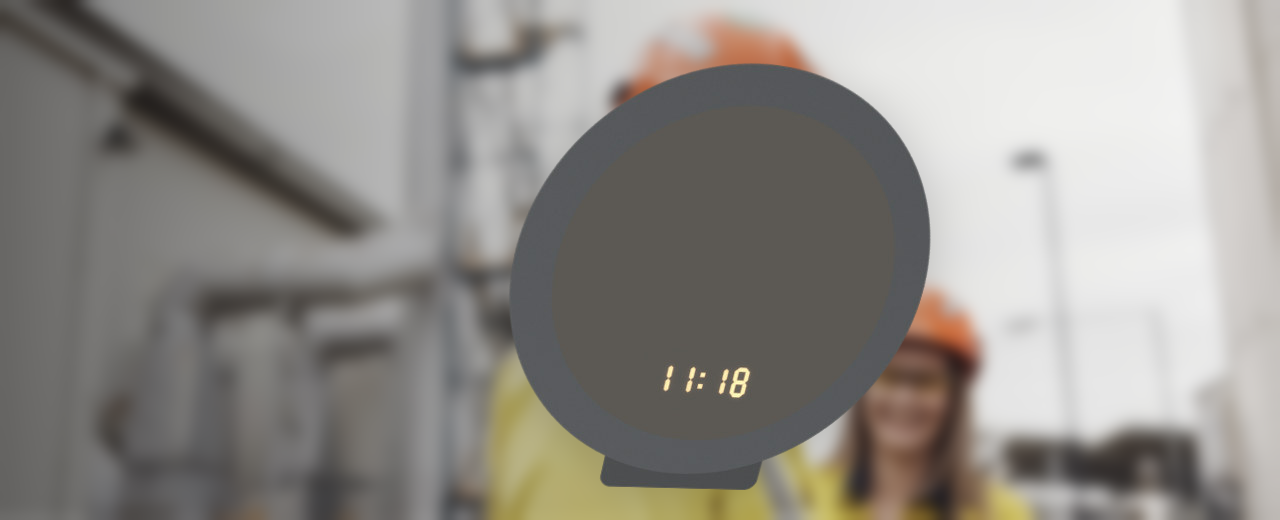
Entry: h=11 m=18
